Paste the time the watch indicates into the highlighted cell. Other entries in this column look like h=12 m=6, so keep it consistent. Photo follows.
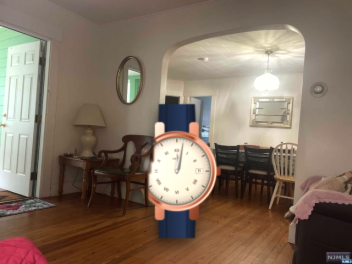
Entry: h=12 m=2
